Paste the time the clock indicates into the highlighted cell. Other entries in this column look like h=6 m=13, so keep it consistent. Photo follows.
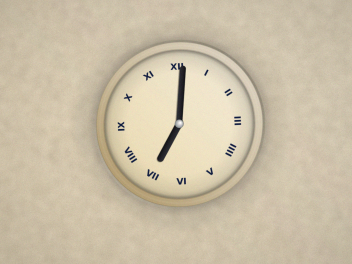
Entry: h=7 m=1
